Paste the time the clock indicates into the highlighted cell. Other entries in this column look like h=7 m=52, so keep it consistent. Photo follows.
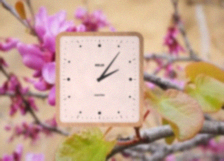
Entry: h=2 m=6
